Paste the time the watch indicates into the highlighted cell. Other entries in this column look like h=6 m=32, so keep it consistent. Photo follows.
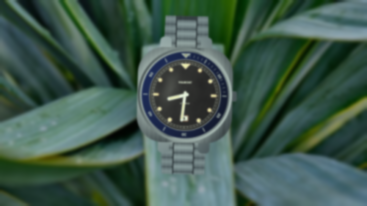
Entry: h=8 m=31
